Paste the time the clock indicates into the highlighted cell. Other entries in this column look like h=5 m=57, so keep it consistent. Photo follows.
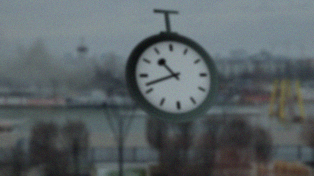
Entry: h=10 m=42
